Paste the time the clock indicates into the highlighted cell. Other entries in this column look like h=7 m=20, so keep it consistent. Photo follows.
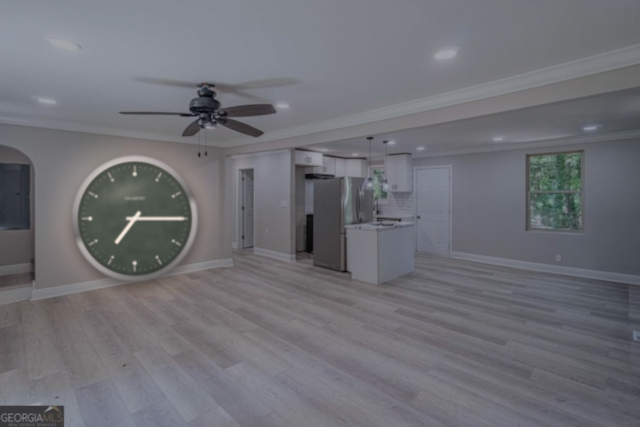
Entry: h=7 m=15
